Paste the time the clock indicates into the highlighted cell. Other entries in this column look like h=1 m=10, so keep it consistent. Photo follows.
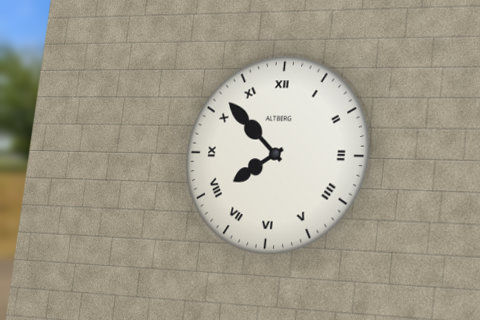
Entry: h=7 m=52
